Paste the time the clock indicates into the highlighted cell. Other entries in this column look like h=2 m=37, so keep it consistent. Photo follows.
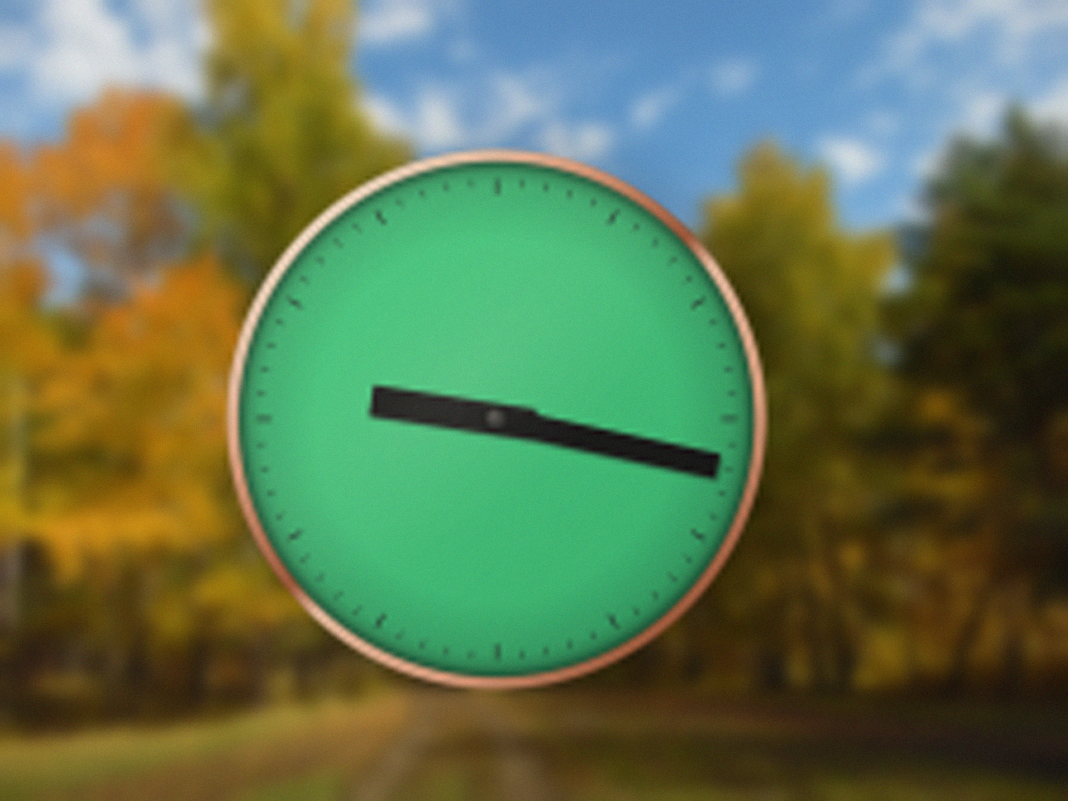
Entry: h=9 m=17
